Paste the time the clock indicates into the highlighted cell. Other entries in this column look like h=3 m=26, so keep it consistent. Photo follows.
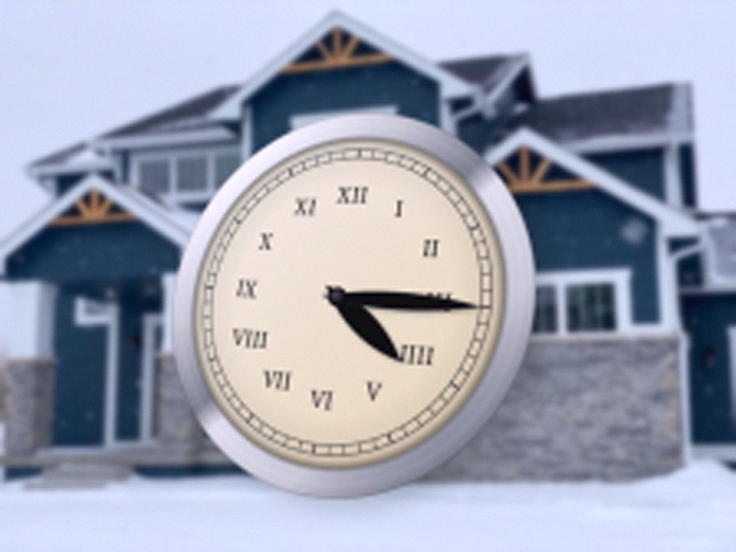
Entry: h=4 m=15
